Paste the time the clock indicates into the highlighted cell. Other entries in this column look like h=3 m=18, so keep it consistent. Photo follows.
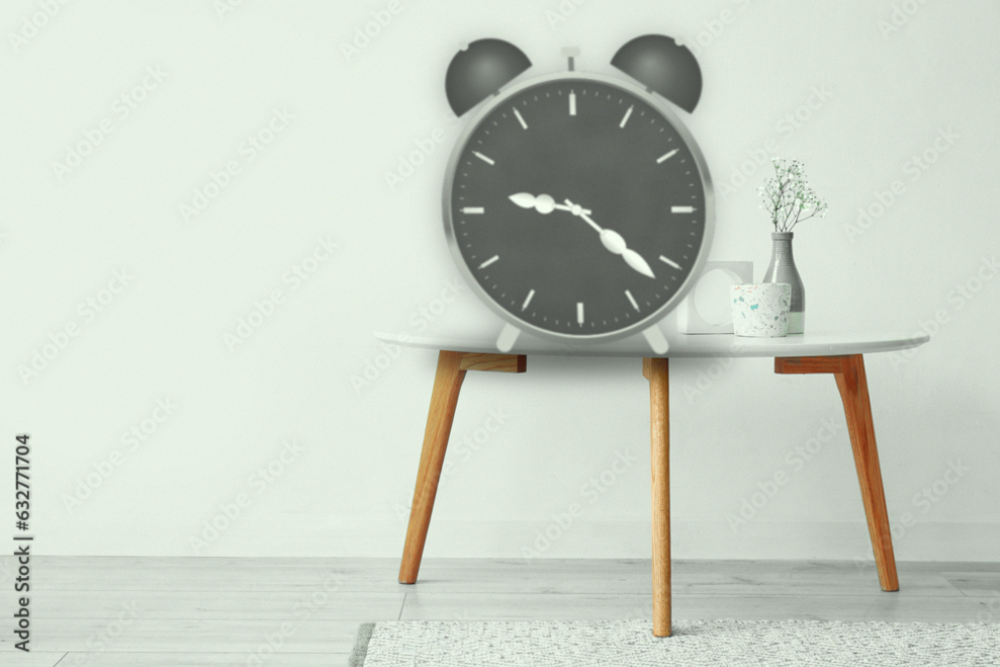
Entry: h=9 m=22
